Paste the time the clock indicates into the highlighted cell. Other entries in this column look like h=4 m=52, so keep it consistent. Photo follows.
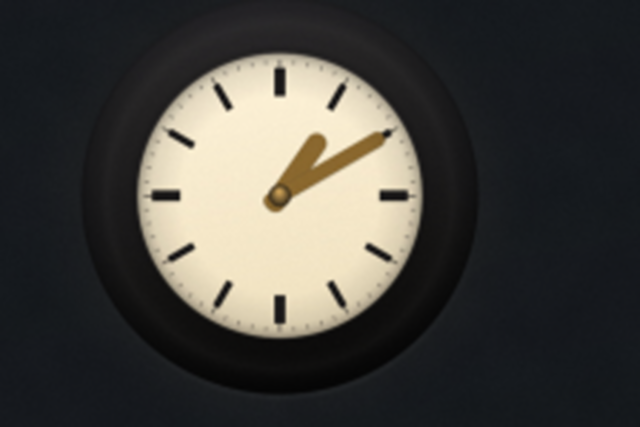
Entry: h=1 m=10
